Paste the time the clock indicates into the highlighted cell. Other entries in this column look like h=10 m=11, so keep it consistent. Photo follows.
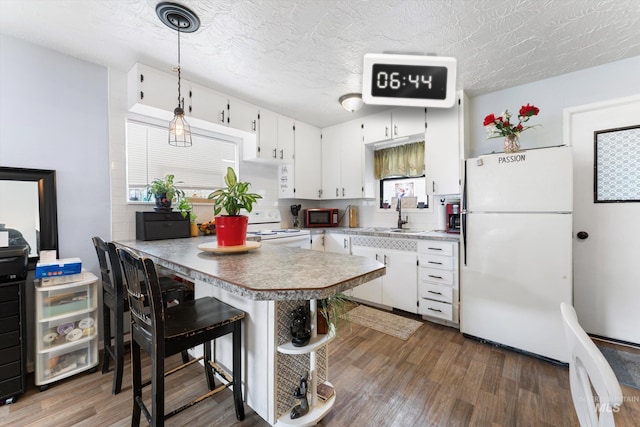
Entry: h=6 m=44
